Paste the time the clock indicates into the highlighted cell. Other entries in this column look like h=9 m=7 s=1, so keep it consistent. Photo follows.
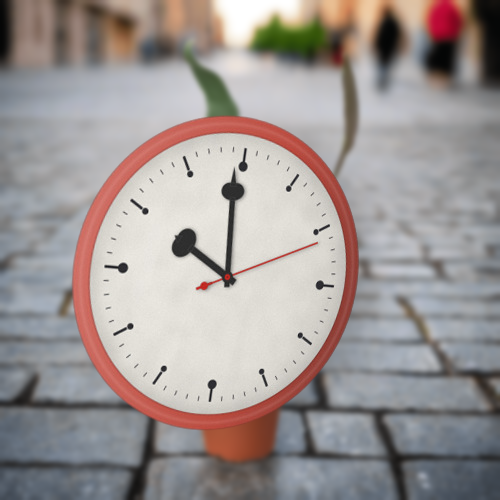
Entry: h=9 m=59 s=11
